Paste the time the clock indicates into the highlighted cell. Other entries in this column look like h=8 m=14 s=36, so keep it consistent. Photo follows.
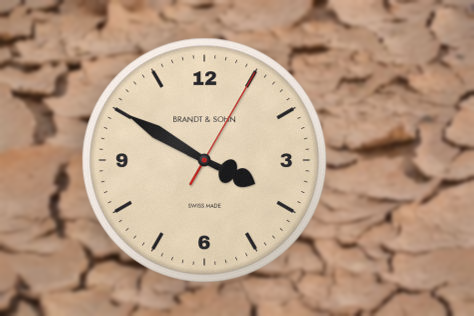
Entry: h=3 m=50 s=5
